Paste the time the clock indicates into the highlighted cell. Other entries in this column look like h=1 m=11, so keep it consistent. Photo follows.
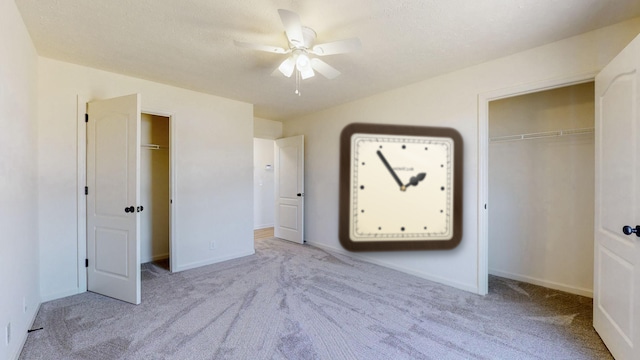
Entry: h=1 m=54
